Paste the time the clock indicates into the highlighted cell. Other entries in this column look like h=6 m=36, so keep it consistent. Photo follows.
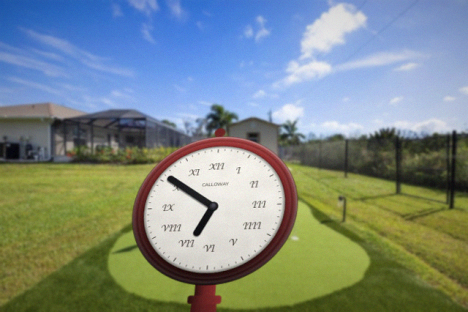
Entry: h=6 m=51
